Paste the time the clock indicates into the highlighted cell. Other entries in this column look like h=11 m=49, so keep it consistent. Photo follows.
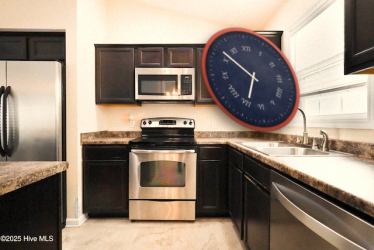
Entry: h=6 m=52
